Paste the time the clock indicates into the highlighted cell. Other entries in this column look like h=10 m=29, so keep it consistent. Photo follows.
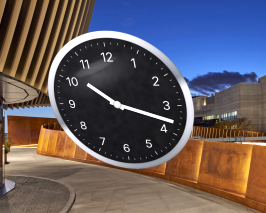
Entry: h=10 m=18
